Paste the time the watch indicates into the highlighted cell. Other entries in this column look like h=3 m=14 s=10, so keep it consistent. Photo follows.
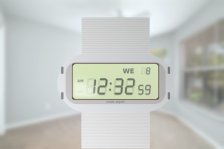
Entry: h=12 m=32 s=59
